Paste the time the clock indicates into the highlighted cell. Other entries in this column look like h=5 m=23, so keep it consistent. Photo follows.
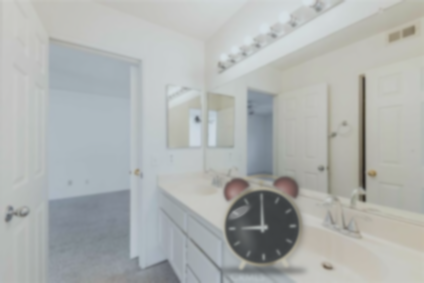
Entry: h=9 m=0
